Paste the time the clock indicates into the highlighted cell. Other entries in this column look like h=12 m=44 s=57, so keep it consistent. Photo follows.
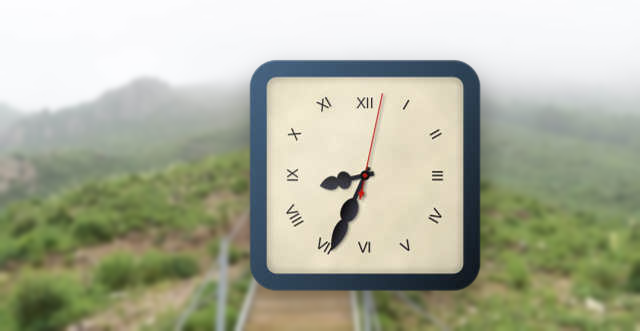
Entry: h=8 m=34 s=2
